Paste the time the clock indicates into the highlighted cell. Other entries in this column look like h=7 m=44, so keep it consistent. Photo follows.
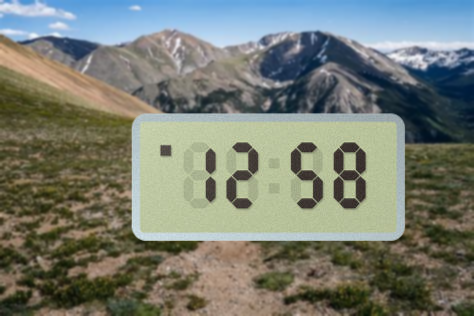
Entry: h=12 m=58
